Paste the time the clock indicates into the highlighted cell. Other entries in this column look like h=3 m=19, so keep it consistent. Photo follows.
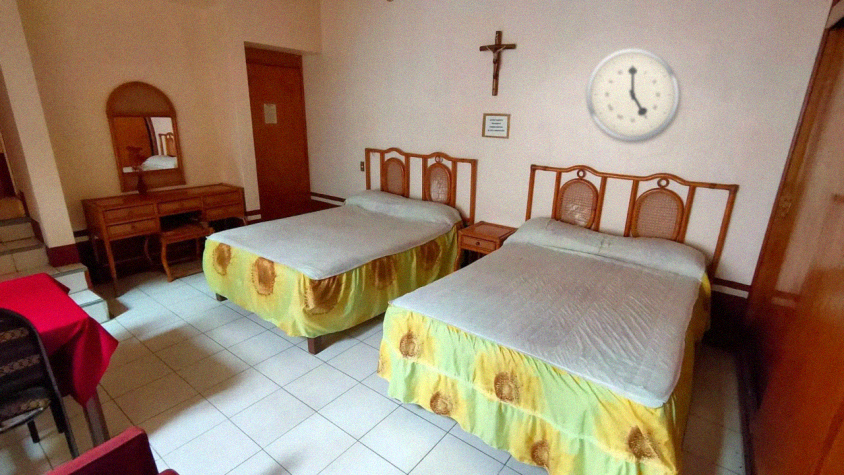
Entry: h=5 m=0
